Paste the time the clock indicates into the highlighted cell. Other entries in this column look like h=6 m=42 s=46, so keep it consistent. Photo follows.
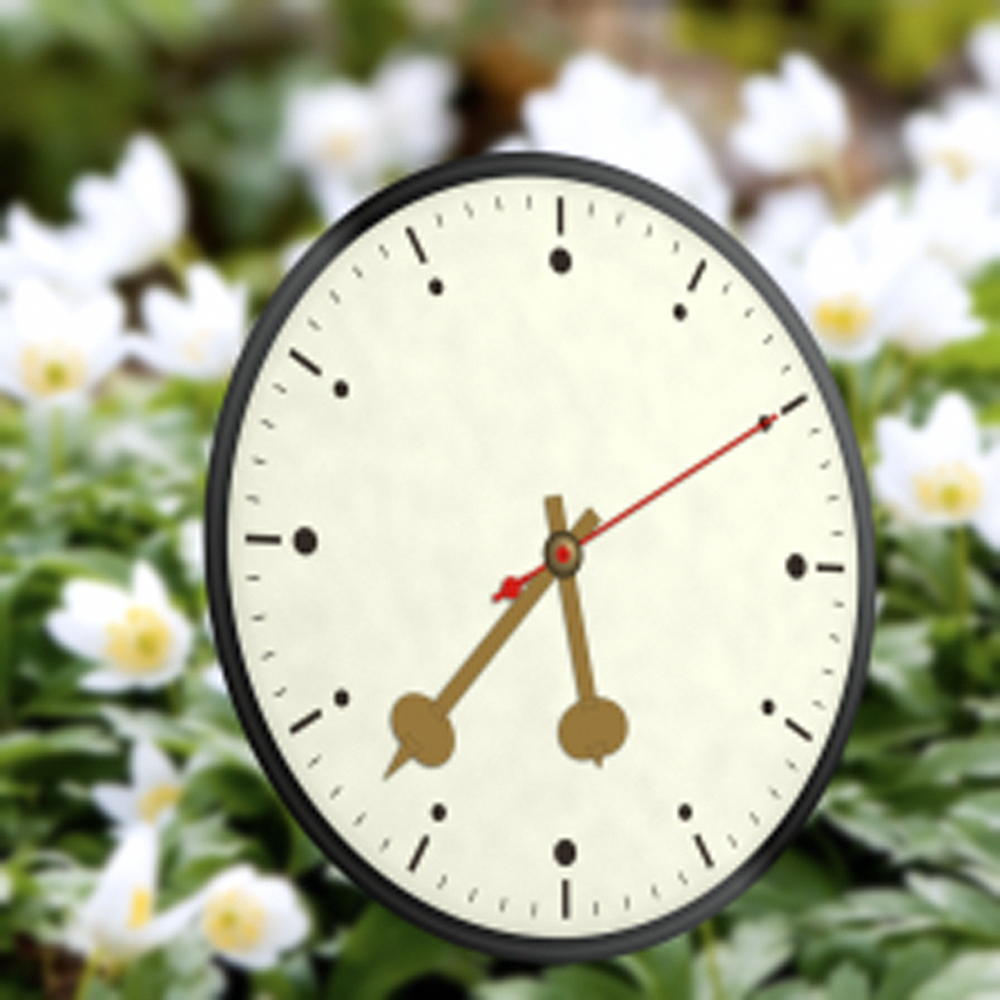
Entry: h=5 m=37 s=10
